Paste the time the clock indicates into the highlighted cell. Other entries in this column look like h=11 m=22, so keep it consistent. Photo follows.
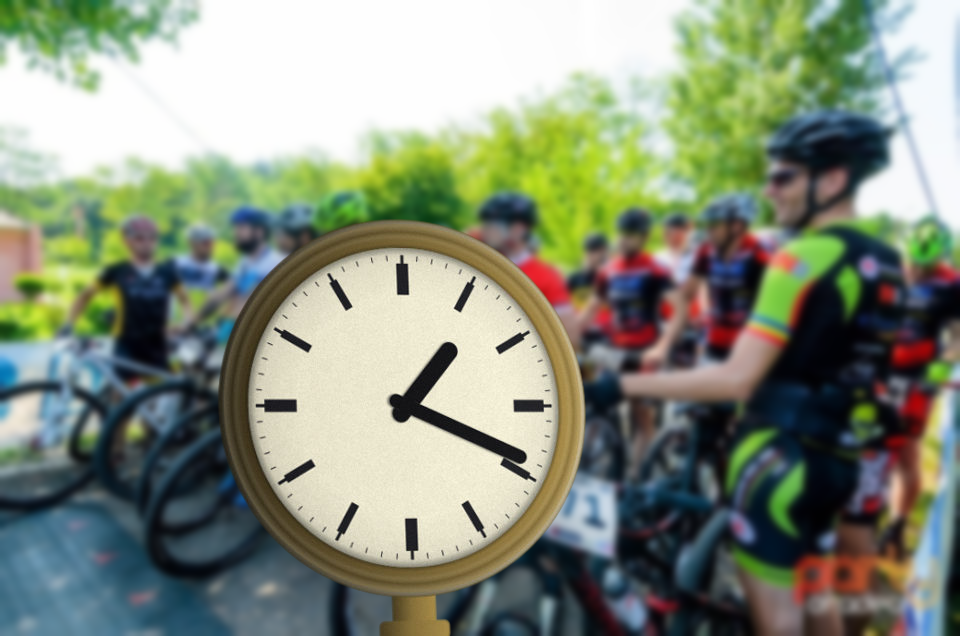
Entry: h=1 m=19
